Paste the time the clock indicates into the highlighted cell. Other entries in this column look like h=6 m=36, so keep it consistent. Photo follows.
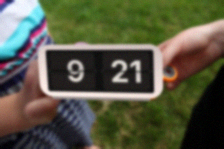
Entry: h=9 m=21
